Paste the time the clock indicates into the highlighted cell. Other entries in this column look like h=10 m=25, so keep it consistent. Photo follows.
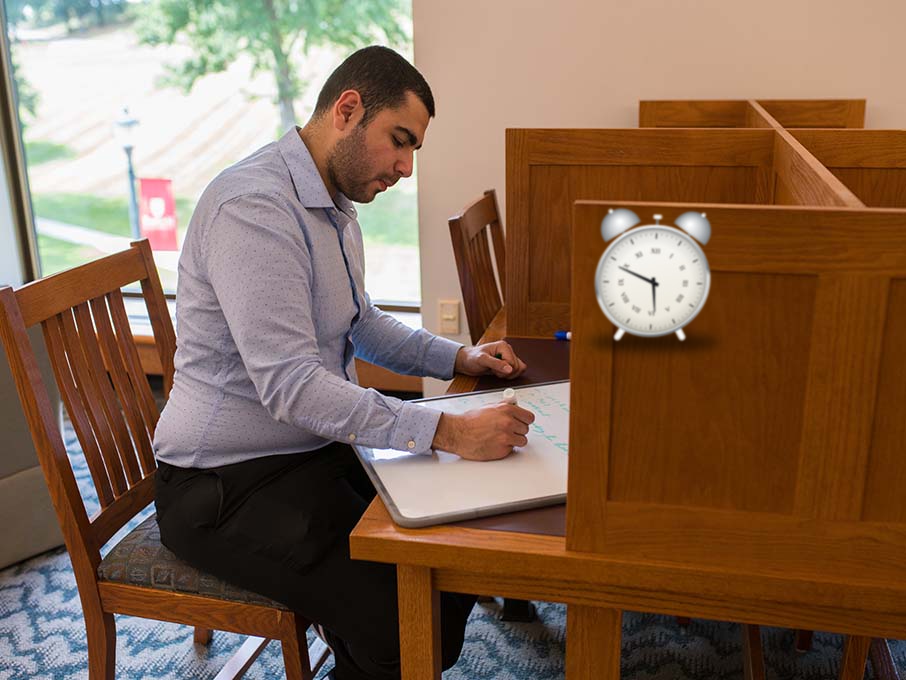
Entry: h=5 m=49
